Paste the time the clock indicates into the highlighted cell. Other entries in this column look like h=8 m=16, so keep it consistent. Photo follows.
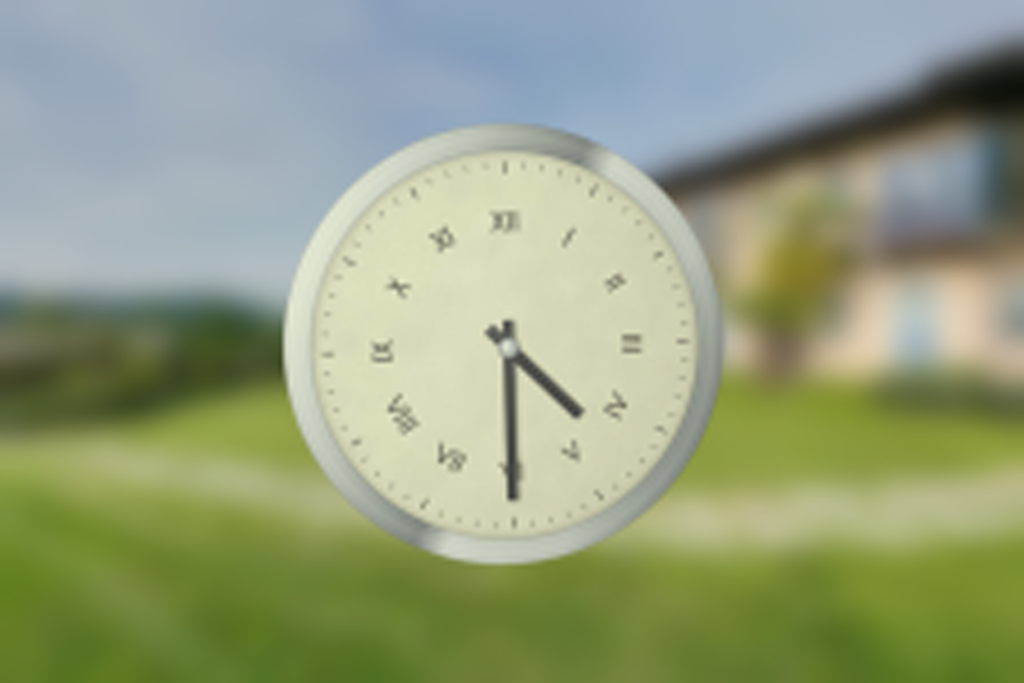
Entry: h=4 m=30
